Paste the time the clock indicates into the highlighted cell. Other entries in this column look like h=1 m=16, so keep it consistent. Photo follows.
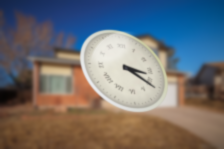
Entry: h=3 m=21
